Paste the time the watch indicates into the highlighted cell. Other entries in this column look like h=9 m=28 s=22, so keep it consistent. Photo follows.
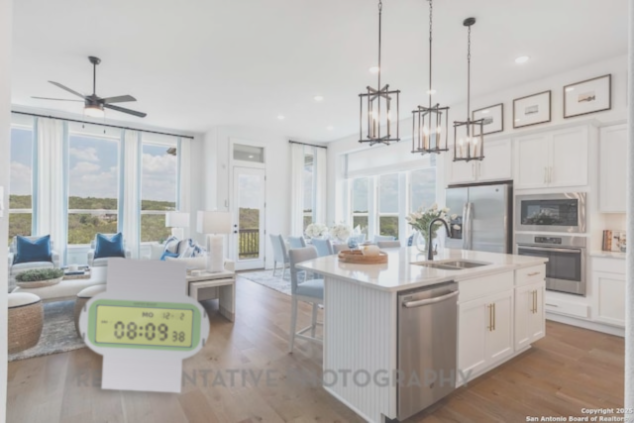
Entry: h=8 m=9 s=38
